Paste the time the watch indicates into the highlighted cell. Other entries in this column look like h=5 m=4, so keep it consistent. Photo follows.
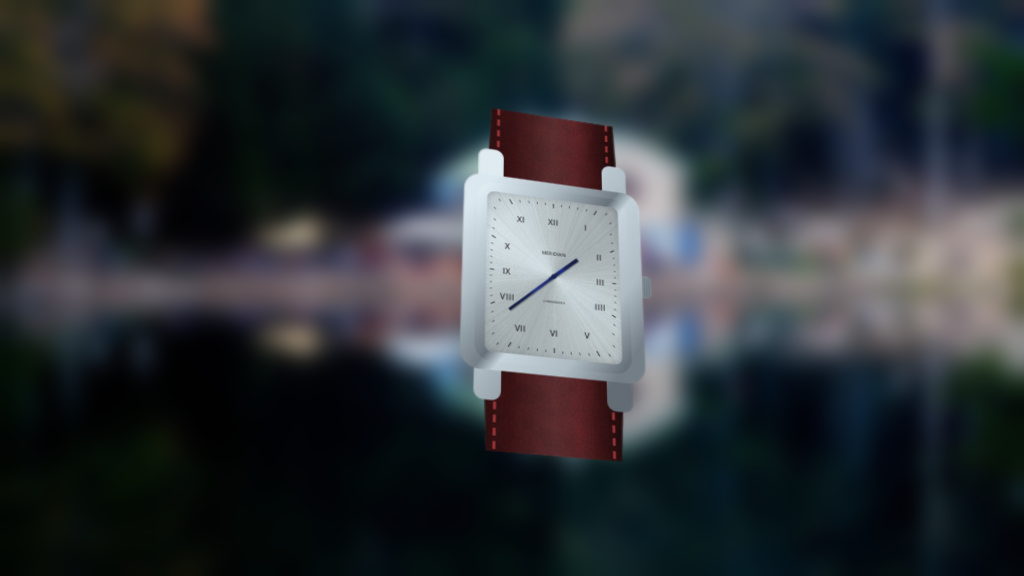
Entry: h=1 m=38
